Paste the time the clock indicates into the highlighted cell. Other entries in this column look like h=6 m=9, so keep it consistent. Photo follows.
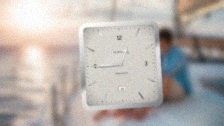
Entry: h=12 m=45
